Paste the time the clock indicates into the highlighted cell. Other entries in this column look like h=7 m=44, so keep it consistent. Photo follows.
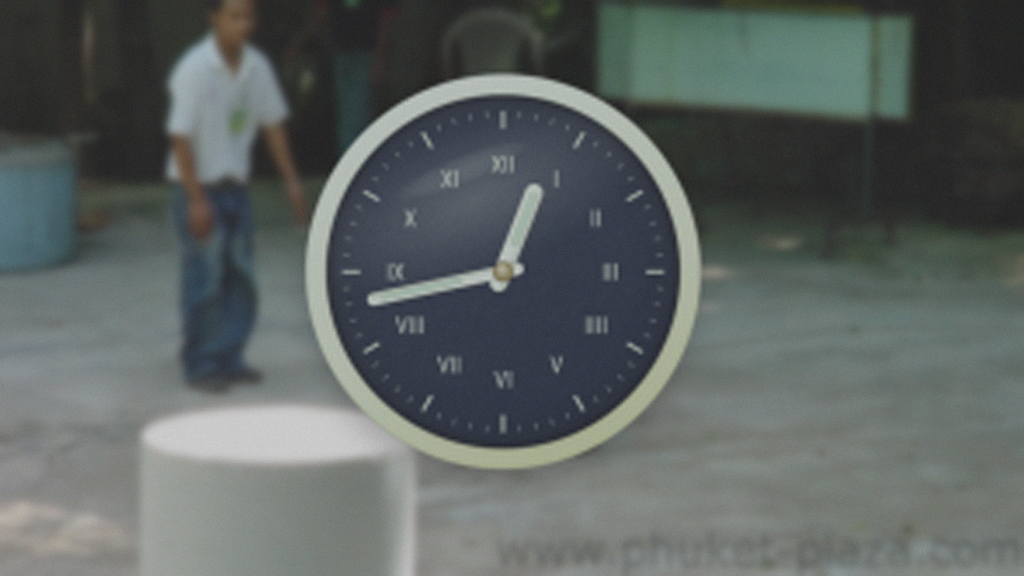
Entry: h=12 m=43
